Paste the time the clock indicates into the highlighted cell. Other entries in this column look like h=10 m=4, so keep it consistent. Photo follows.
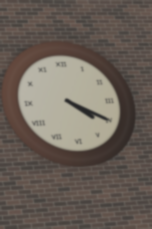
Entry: h=4 m=20
